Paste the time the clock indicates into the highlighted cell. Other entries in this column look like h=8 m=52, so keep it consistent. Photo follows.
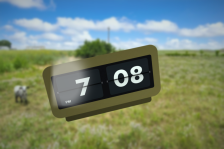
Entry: h=7 m=8
